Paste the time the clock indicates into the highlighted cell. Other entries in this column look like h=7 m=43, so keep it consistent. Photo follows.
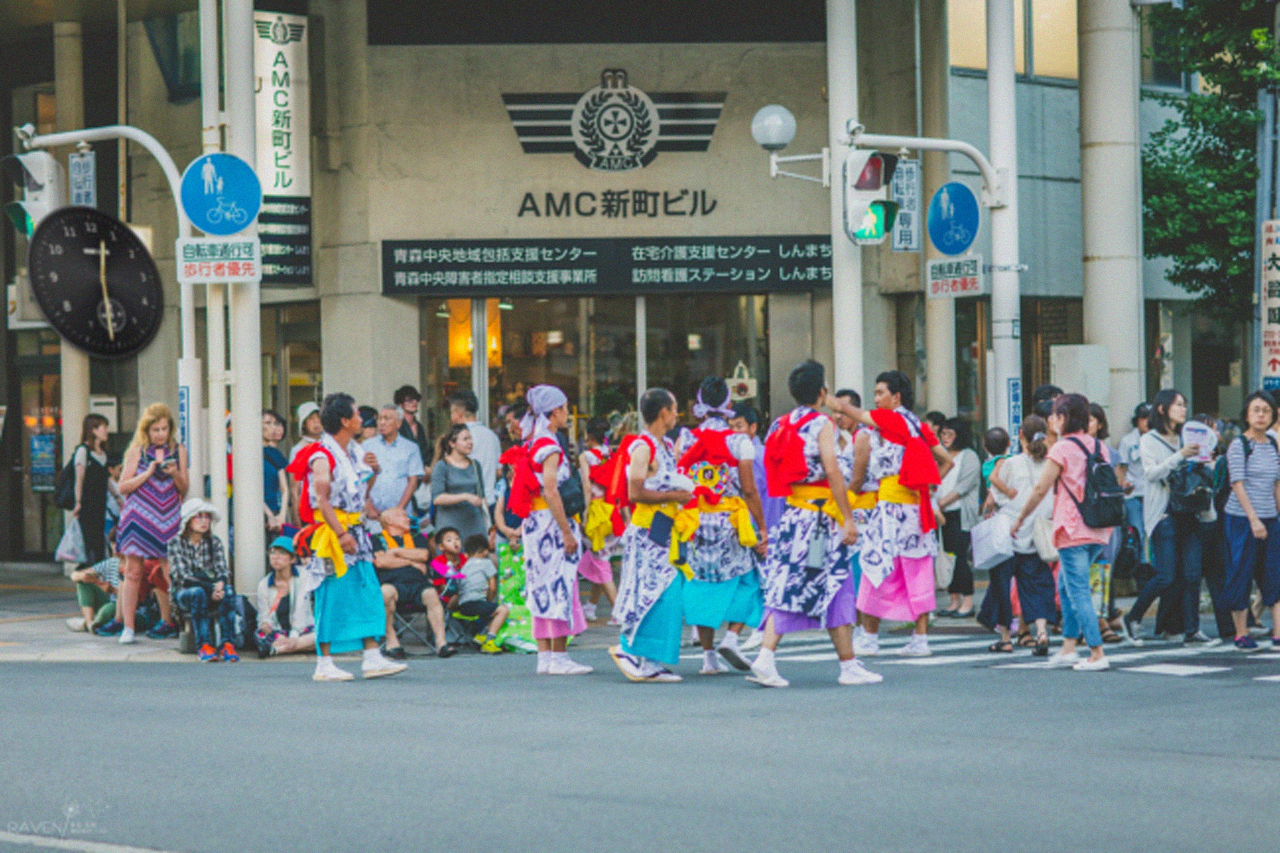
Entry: h=12 m=31
